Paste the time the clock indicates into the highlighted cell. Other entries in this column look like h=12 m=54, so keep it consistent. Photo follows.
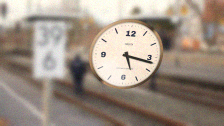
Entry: h=5 m=17
